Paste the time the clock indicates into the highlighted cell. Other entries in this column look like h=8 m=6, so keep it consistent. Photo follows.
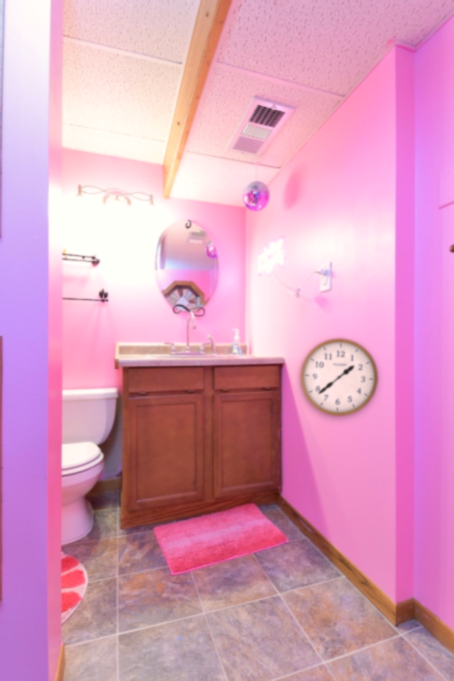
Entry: h=1 m=38
